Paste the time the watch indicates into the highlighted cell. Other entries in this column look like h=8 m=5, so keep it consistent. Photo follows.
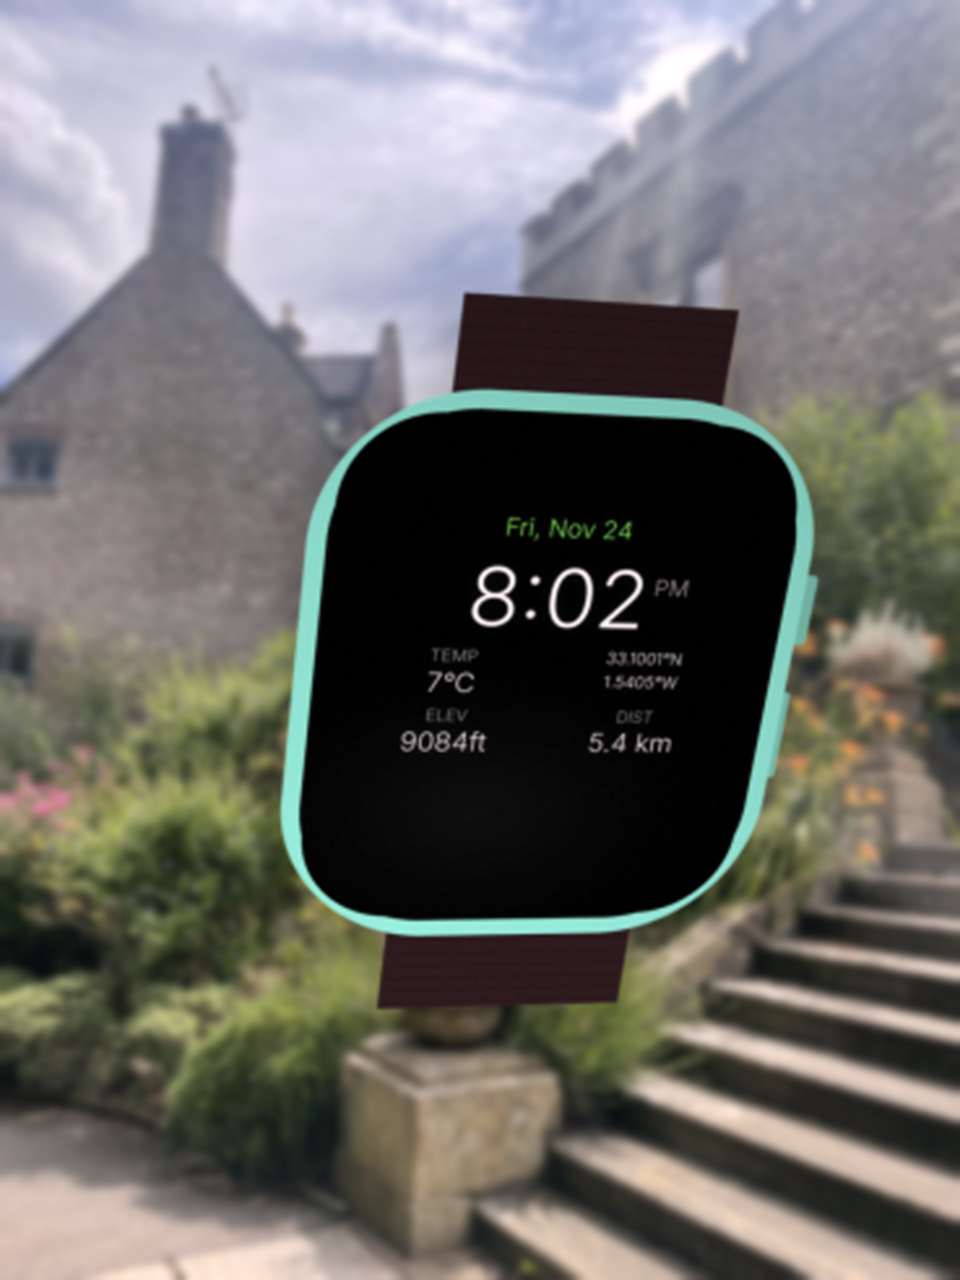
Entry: h=8 m=2
